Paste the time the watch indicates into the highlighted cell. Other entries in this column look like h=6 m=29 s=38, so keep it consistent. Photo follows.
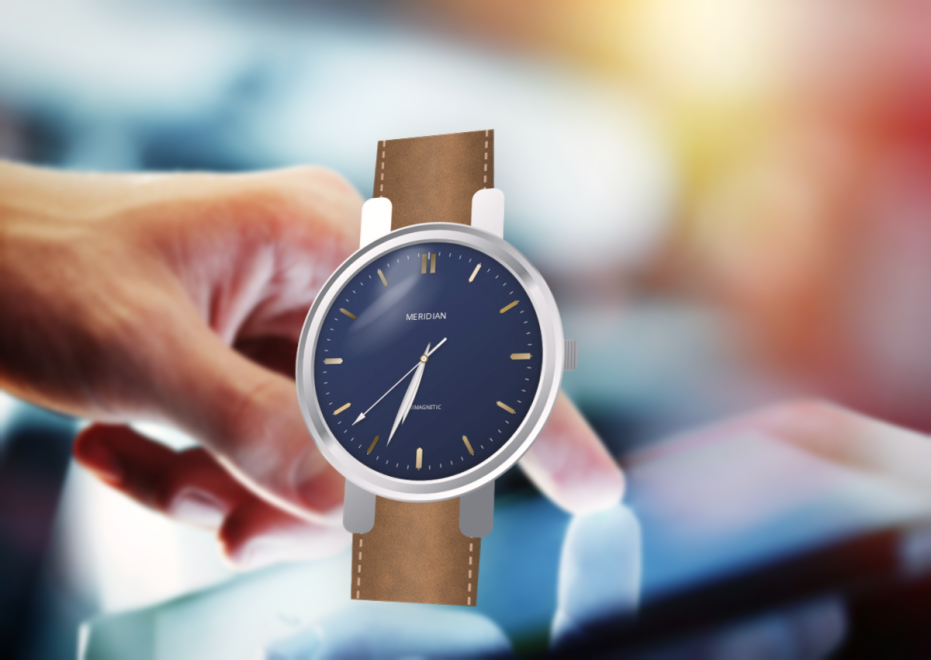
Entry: h=6 m=33 s=38
